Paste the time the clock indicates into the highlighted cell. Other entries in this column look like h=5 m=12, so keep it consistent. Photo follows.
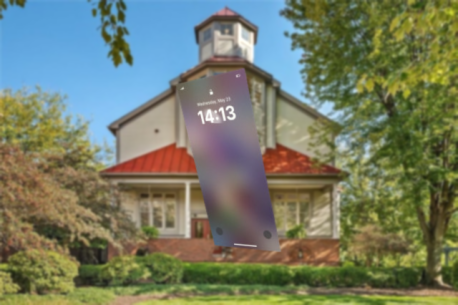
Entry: h=14 m=13
